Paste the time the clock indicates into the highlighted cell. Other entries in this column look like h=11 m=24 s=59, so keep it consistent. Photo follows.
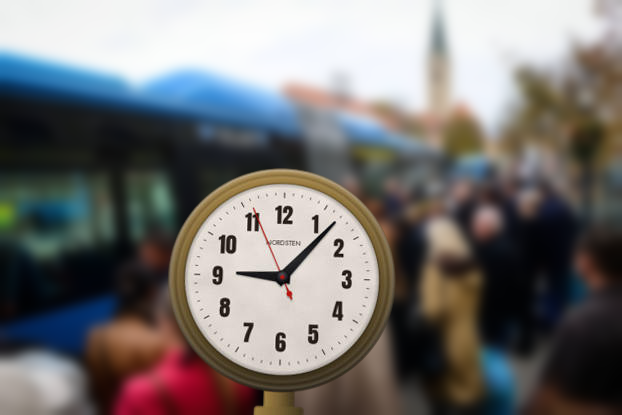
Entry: h=9 m=6 s=56
